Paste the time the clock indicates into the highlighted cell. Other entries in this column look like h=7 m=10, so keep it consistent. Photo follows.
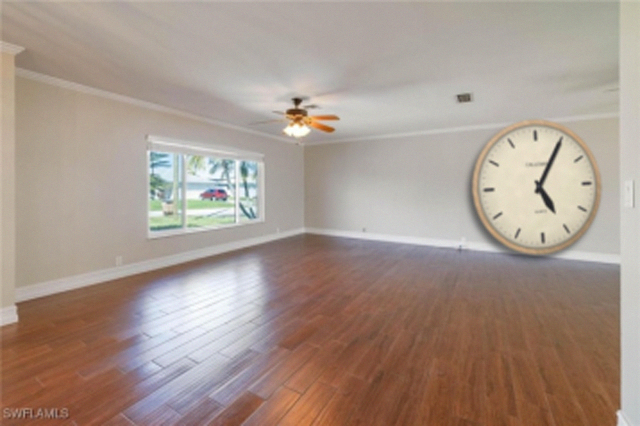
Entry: h=5 m=5
